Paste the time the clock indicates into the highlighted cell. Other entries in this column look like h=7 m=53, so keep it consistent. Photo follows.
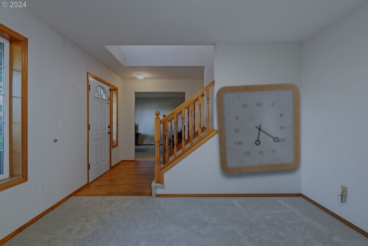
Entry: h=6 m=21
